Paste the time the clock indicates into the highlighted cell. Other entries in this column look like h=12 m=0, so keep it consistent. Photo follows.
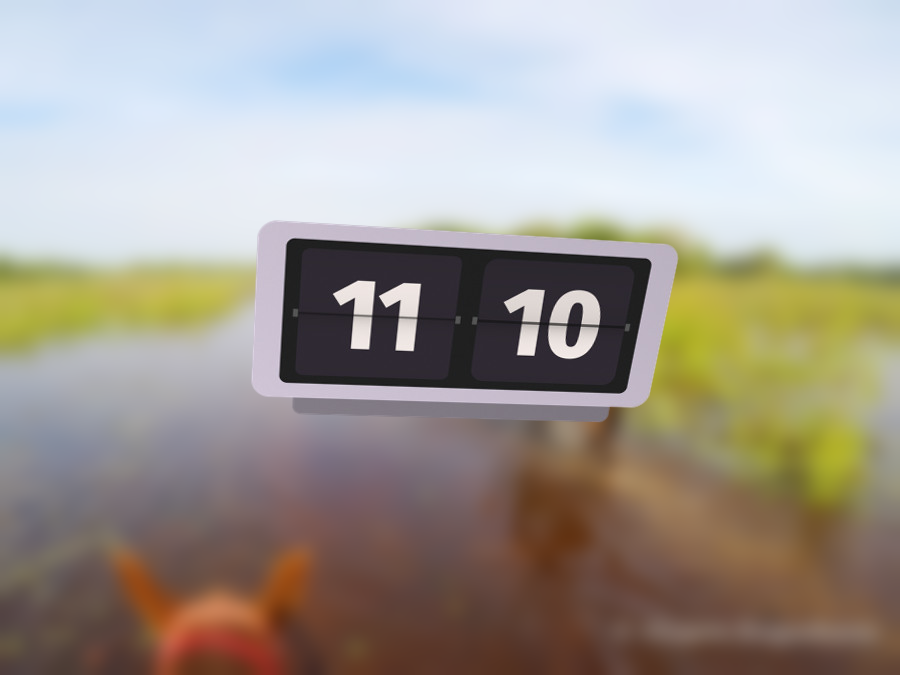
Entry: h=11 m=10
